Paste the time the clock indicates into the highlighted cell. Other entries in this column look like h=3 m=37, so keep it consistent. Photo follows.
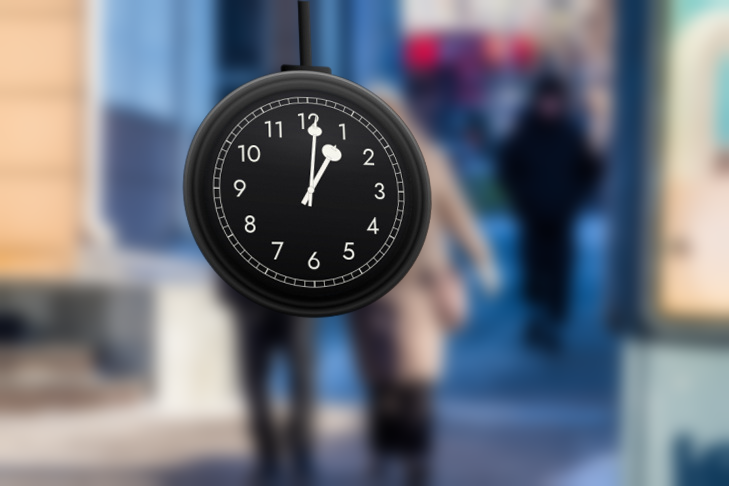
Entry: h=1 m=1
